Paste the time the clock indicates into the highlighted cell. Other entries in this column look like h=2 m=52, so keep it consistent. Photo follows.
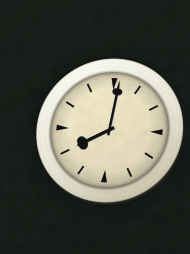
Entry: h=8 m=1
